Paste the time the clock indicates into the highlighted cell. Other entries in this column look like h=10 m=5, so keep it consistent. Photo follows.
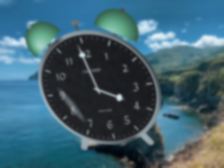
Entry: h=3 m=59
